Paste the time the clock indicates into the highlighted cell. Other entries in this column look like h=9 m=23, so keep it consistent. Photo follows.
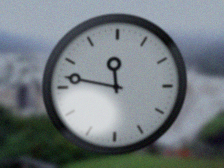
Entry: h=11 m=47
